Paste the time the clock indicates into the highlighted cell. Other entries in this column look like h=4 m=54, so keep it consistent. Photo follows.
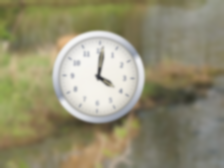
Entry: h=4 m=1
